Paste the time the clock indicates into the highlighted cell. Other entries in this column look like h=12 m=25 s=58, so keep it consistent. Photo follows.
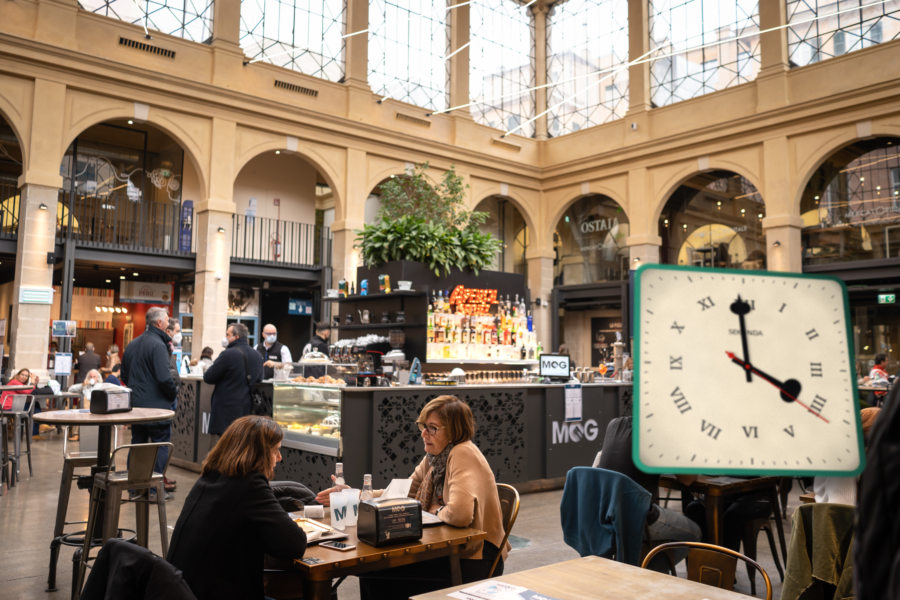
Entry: h=3 m=59 s=21
